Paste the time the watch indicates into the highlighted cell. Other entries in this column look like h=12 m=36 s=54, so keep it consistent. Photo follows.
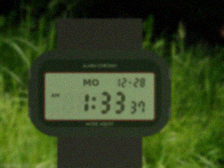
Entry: h=1 m=33 s=37
